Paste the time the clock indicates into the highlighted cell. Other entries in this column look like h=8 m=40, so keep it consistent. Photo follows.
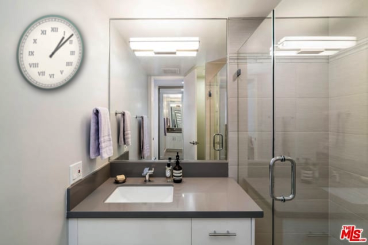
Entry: h=1 m=8
